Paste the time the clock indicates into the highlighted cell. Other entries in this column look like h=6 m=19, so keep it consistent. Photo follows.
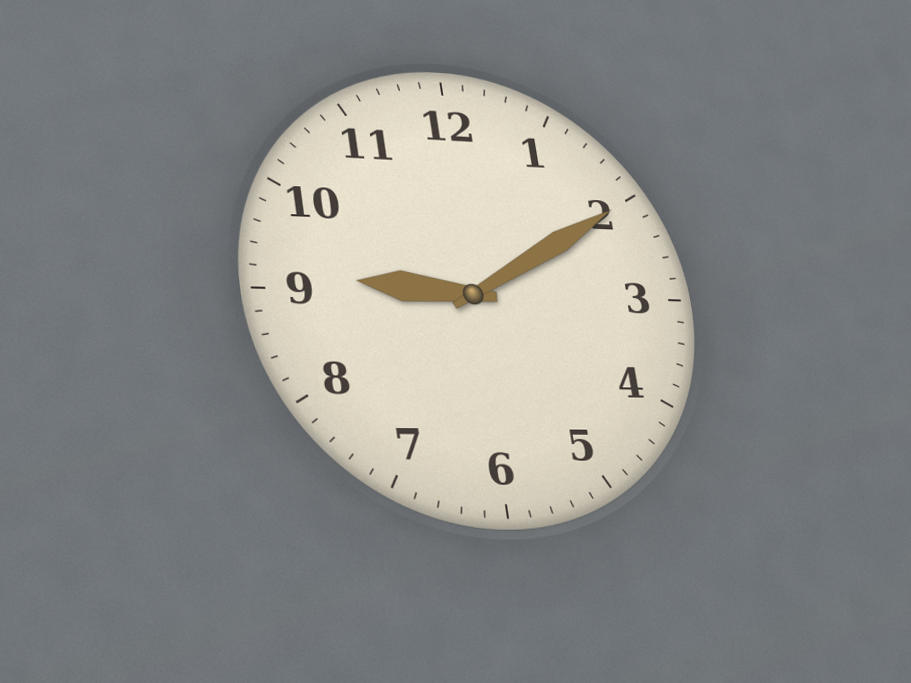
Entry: h=9 m=10
